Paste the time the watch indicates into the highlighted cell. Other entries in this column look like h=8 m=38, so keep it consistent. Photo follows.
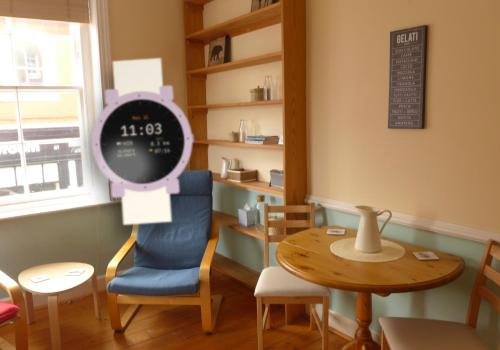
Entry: h=11 m=3
